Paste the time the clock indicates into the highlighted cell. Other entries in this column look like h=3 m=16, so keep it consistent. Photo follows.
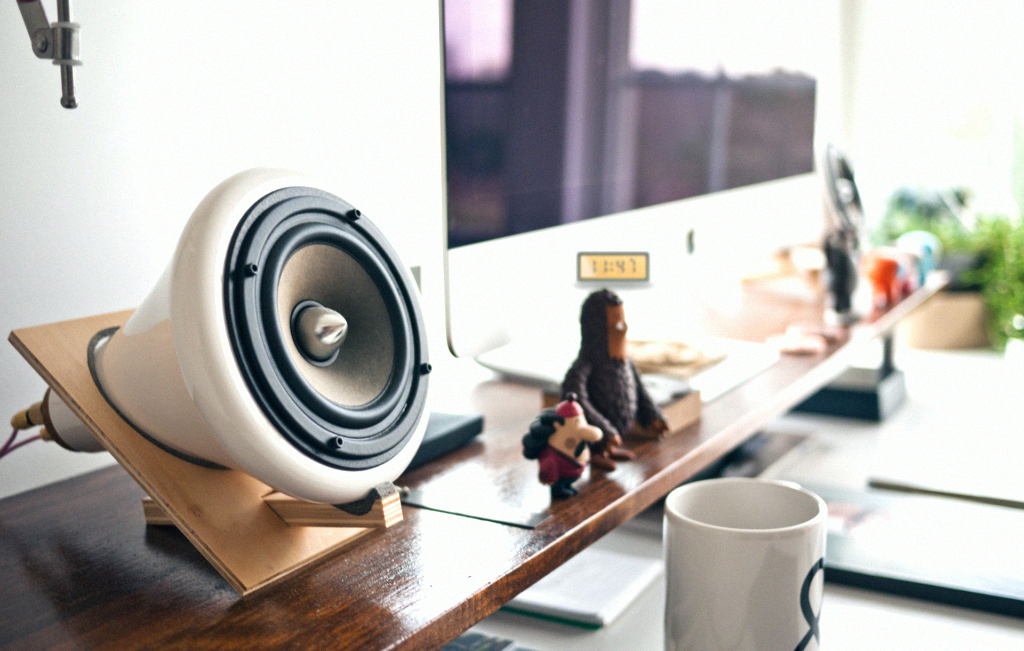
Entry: h=11 m=47
